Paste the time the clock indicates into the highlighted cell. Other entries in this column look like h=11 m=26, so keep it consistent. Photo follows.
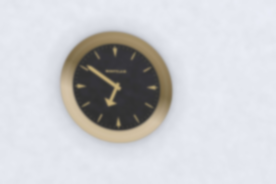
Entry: h=6 m=51
